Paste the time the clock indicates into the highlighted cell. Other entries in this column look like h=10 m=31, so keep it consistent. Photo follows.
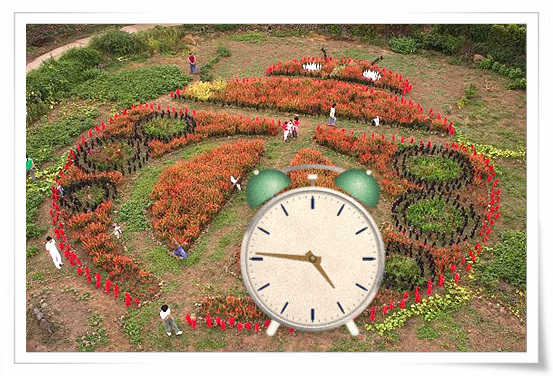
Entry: h=4 m=46
